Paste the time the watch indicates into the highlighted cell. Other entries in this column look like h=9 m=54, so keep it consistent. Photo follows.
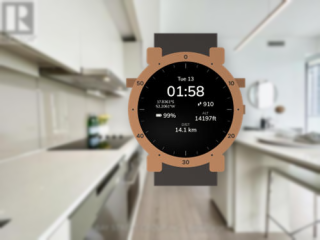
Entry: h=1 m=58
